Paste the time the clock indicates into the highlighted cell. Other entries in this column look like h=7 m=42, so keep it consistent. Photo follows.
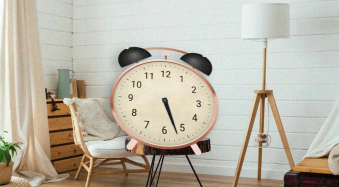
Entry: h=5 m=27
